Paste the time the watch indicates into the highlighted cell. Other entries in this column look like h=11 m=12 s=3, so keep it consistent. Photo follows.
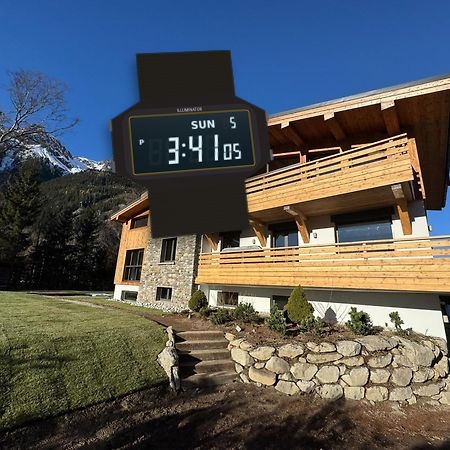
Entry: h=3 m=41 s=5
